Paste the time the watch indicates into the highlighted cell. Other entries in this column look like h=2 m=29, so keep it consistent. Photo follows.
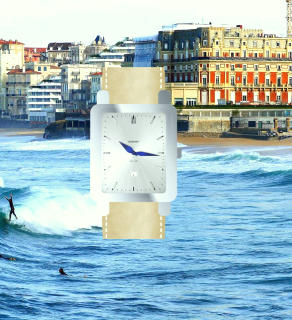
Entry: h=10 m=16
